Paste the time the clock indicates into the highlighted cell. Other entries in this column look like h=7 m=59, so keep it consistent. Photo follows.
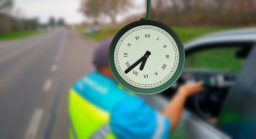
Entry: h=6 m=38
